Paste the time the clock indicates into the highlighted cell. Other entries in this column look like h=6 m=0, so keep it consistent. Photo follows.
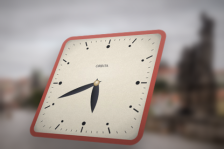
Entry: h=5 m=41
